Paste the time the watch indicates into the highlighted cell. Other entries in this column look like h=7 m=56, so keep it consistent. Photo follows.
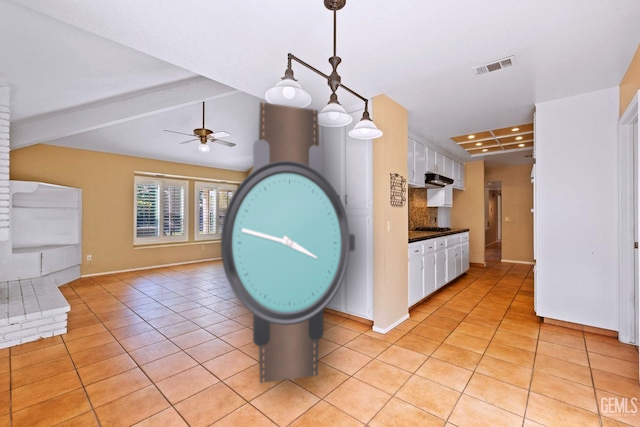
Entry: h=3 m=47
